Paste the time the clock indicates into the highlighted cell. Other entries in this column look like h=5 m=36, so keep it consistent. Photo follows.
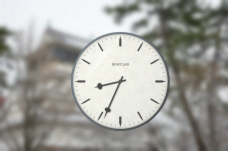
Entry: h=8 m=34
